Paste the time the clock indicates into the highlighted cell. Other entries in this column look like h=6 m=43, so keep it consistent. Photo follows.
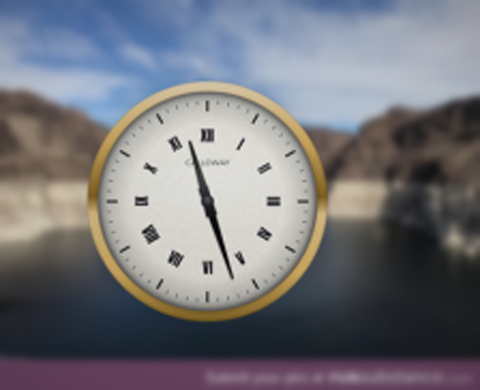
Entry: h=11 m=27
